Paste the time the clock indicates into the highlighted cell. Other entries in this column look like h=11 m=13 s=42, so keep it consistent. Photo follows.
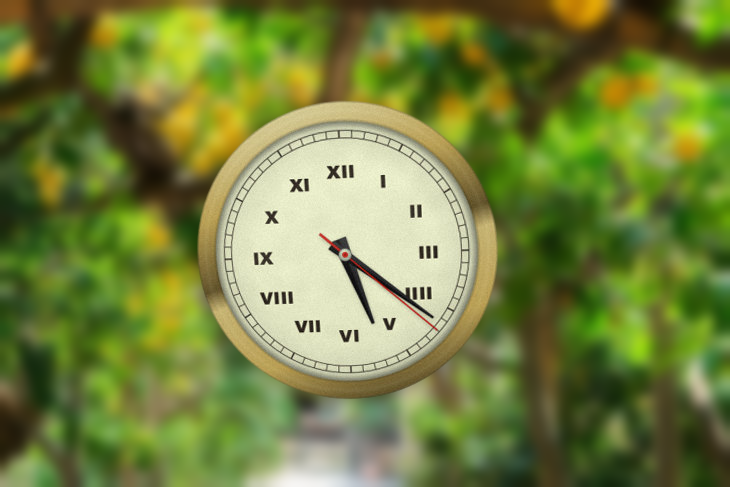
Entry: h=5 m=21 s=22
